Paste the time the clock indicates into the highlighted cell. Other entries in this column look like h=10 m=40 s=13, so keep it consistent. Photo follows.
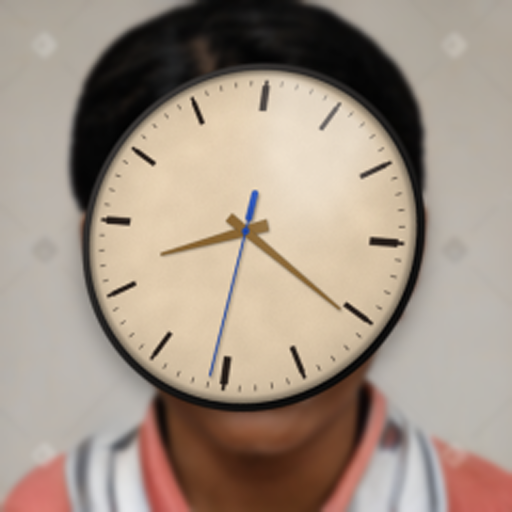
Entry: h=8 m=20 s=31
